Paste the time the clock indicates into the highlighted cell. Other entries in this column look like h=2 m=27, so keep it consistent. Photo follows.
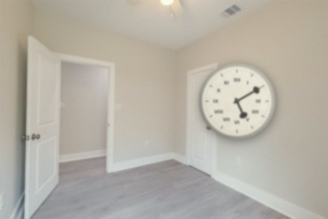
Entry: h=5 m=10
